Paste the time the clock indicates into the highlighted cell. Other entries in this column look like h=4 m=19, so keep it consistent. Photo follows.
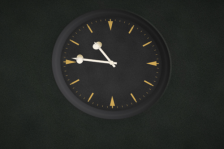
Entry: h=10 m=46
